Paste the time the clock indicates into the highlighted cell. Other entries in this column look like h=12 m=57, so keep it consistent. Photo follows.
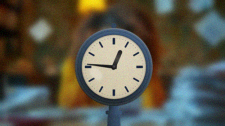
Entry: h=12 m=46
